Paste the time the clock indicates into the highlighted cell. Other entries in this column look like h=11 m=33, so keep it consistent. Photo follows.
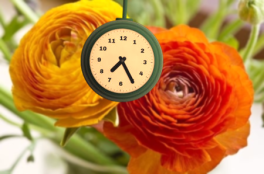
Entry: h=7 m=25
